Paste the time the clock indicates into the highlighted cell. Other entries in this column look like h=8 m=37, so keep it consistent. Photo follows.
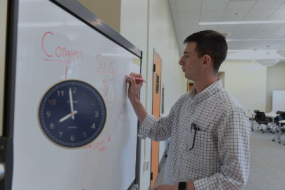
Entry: h=7 m=59
